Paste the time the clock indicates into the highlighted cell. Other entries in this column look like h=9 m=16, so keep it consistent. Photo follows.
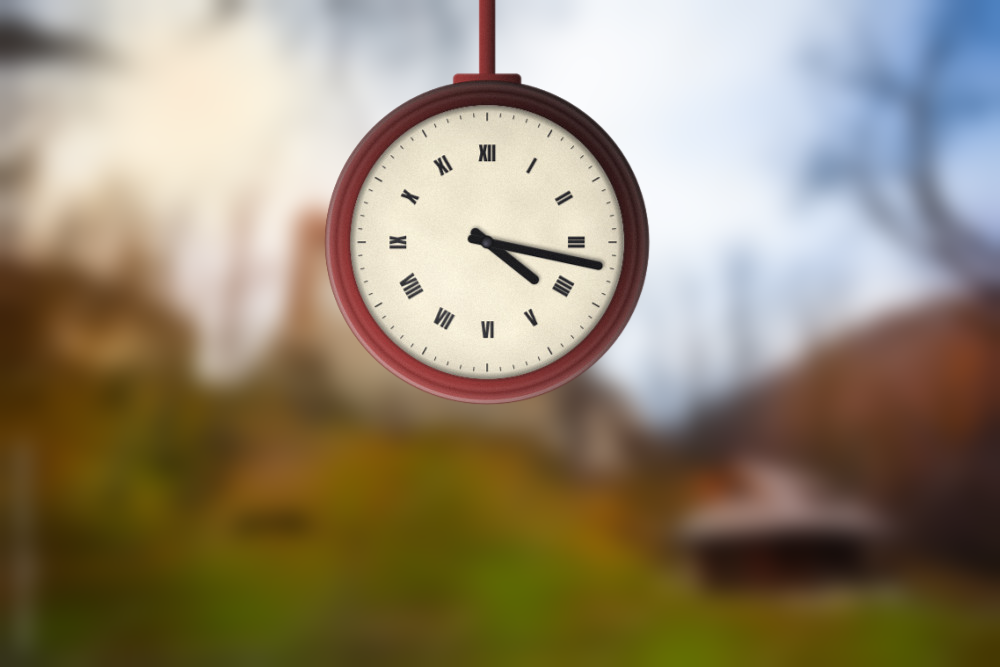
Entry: h=4 m=17
